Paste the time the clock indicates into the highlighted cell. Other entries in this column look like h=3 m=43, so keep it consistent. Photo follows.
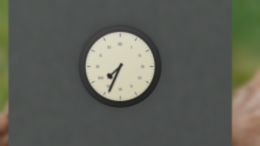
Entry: h=7 m=34
